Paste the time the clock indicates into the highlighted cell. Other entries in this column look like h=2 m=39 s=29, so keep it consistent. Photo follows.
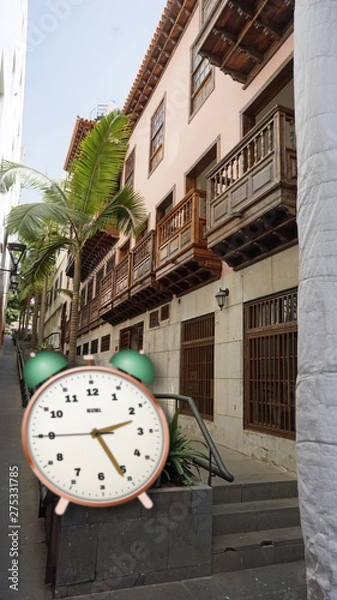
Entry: h=2 m=25 s=45
